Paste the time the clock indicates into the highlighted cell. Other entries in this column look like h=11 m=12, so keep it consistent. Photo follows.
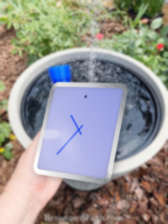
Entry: h=10 m=36
